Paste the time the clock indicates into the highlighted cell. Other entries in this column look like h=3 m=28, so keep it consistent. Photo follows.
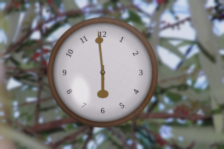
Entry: h=5 m=59
